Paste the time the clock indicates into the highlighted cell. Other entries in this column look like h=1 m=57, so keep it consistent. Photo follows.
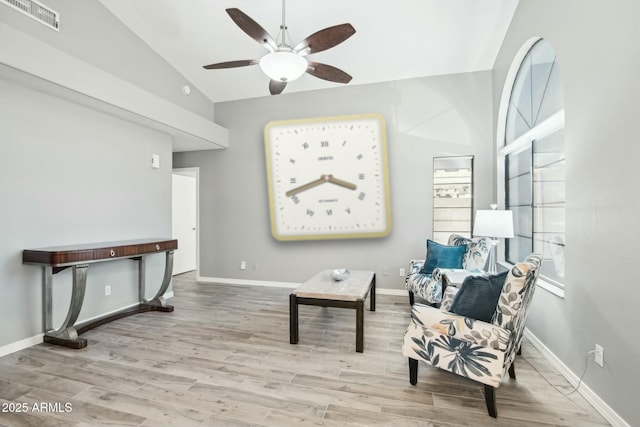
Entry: h=3 m=42
